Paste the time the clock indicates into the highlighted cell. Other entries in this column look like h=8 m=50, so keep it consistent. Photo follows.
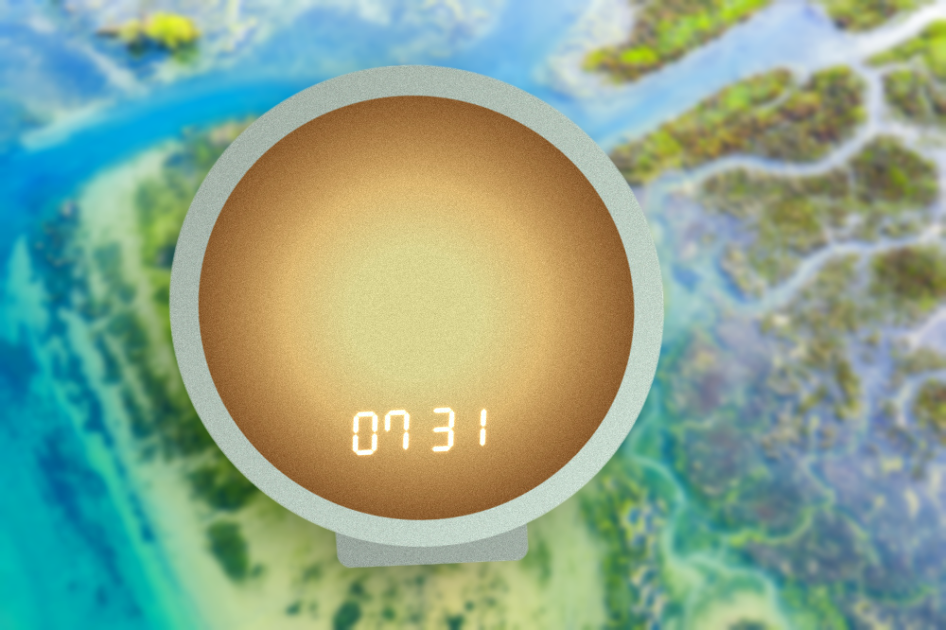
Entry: h=7 m=31
